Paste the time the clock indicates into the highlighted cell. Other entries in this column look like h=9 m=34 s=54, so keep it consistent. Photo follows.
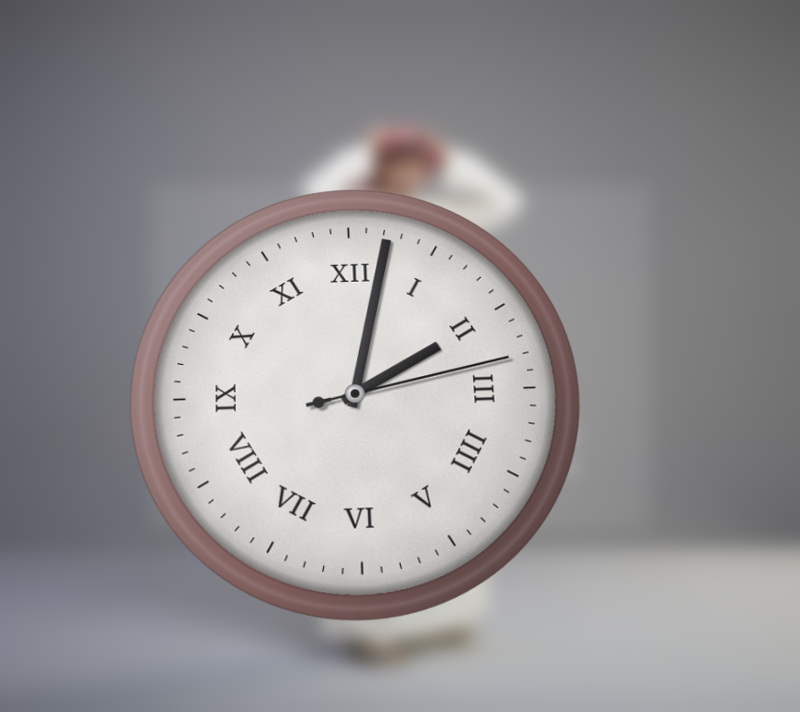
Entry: h=2 m=2 s=13
